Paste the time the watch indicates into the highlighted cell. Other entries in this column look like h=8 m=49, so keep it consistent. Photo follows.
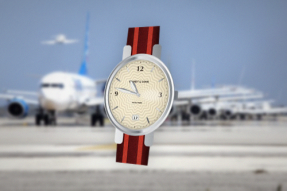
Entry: h=10 m=47
